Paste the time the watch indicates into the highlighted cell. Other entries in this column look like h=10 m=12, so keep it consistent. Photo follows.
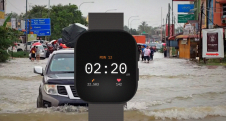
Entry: h=2 m=20
